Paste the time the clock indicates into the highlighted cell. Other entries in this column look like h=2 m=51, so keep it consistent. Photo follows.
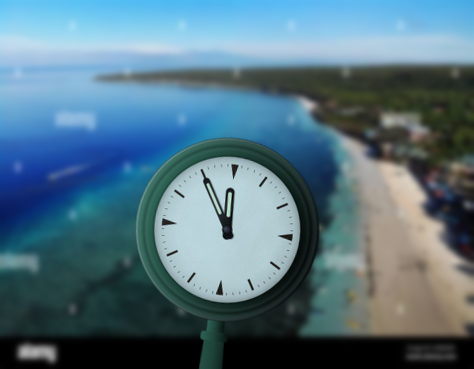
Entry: h=11 m=55
